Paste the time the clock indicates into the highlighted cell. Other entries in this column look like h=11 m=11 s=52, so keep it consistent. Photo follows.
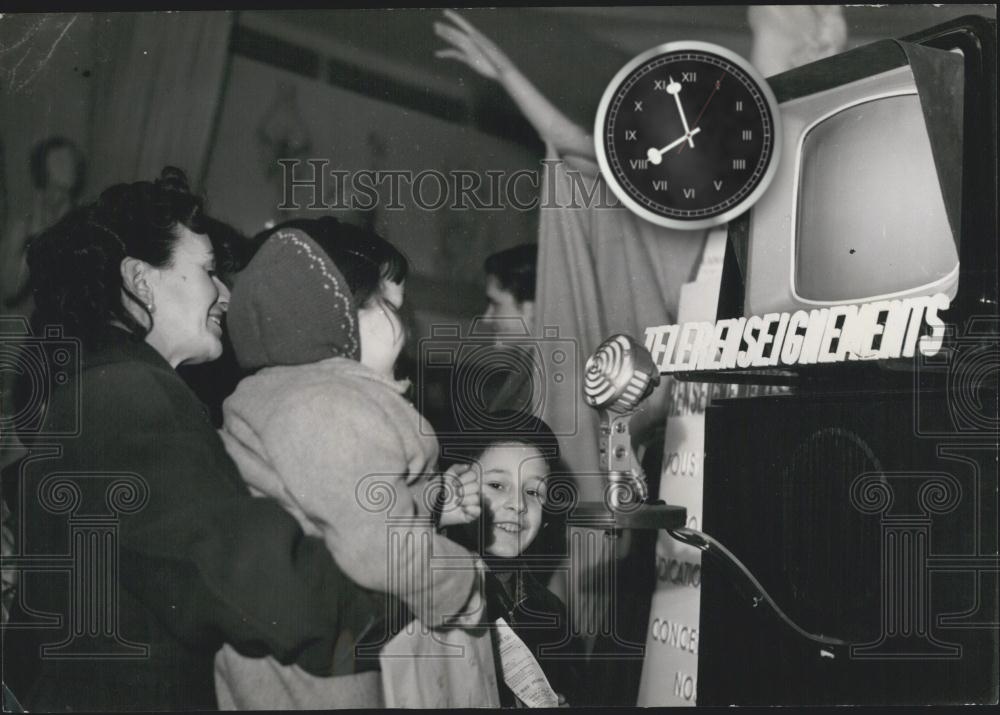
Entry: h=7 m=57 s=5
